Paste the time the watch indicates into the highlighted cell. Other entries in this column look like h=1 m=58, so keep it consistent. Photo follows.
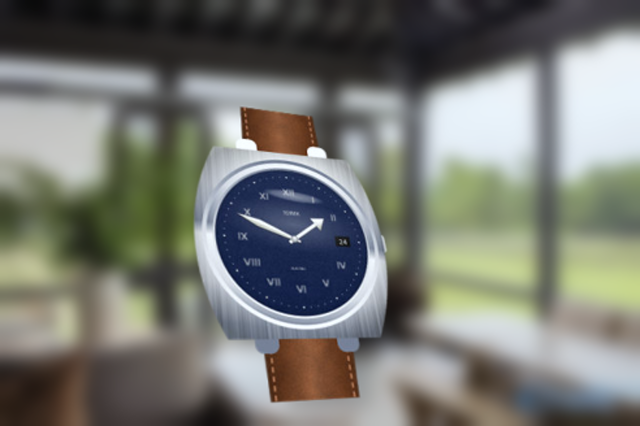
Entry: h=1 m=49
